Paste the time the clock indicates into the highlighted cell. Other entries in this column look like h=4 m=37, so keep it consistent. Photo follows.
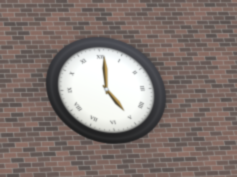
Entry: h=5 m=1
